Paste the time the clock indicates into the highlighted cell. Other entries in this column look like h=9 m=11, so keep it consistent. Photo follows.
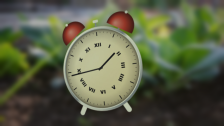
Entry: h=1 m=44
